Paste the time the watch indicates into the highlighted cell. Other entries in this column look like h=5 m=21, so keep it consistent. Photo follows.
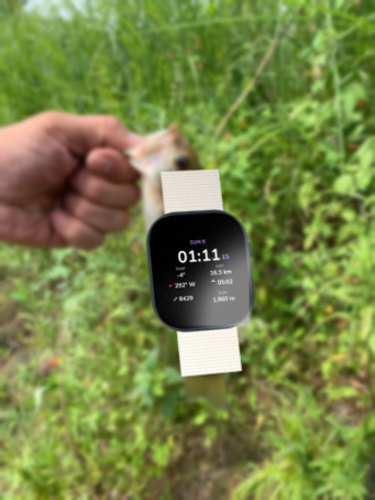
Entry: h=1 m=11
